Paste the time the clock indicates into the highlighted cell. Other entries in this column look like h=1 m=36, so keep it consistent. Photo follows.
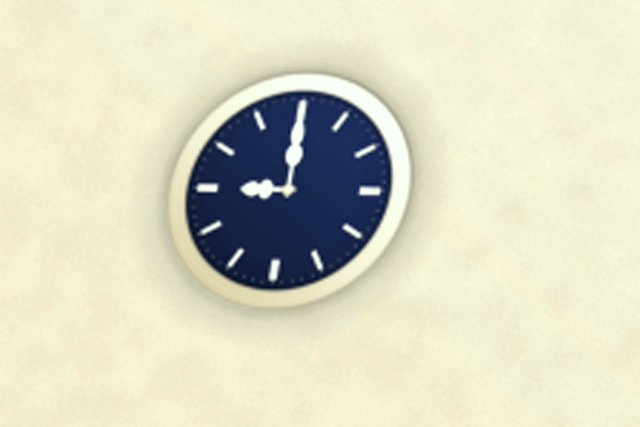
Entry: h=9 m=0
